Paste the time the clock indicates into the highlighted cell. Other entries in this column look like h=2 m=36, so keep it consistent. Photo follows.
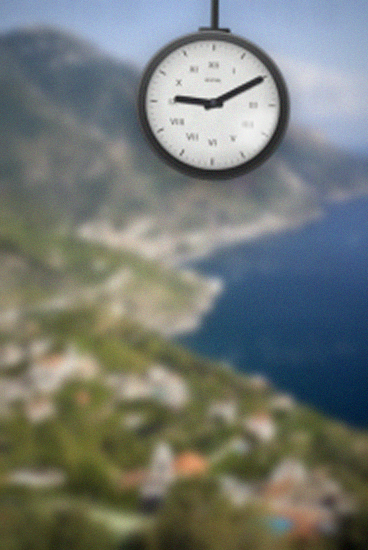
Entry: h=9 m=10
